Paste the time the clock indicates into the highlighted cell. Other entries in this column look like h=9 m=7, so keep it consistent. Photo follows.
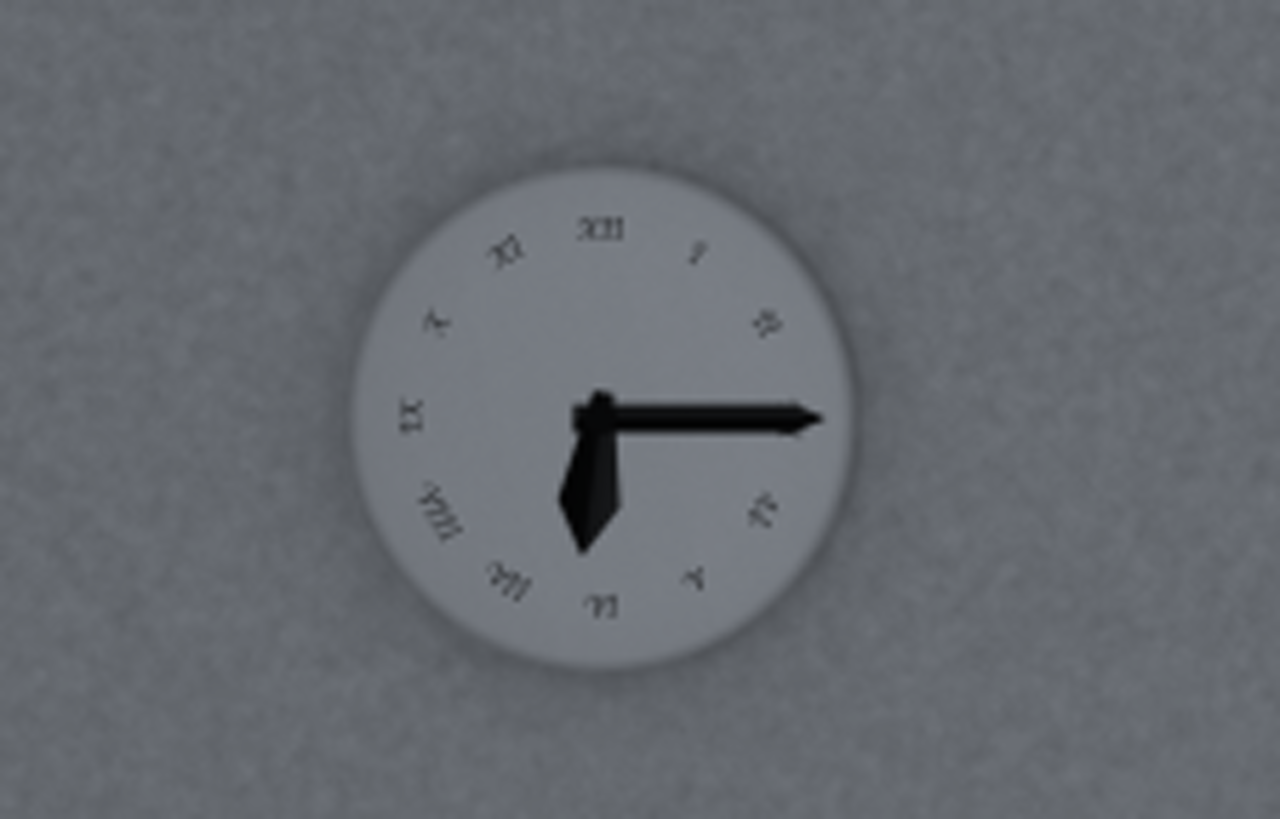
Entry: h=6 m=15
